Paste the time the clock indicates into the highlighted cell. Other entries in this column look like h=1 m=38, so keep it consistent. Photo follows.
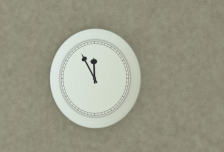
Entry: h=11 m=55
